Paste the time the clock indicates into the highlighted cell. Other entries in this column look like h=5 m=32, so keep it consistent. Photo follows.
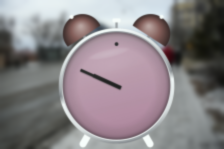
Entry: h=9 m=49
